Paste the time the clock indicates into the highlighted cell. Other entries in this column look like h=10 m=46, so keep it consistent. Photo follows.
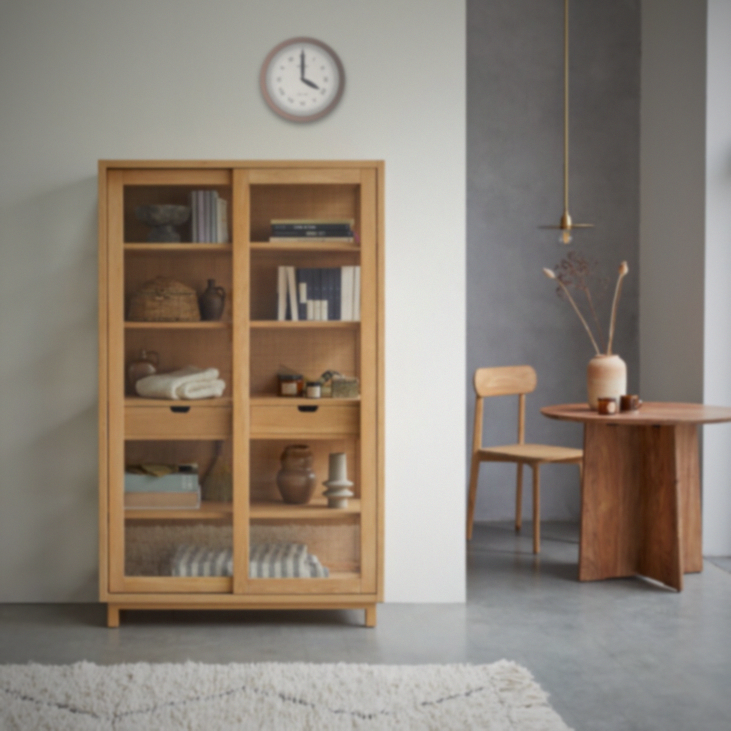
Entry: h=4 m=0
